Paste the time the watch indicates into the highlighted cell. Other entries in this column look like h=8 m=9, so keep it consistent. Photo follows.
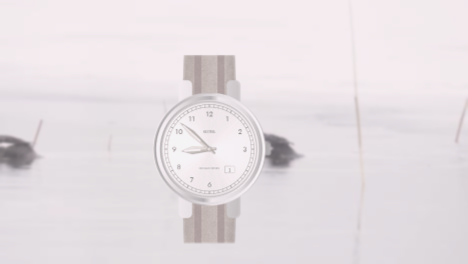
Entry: h=8 m=52
